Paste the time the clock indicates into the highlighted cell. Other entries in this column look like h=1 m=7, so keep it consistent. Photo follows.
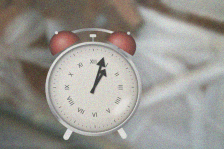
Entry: h=1 m=3
